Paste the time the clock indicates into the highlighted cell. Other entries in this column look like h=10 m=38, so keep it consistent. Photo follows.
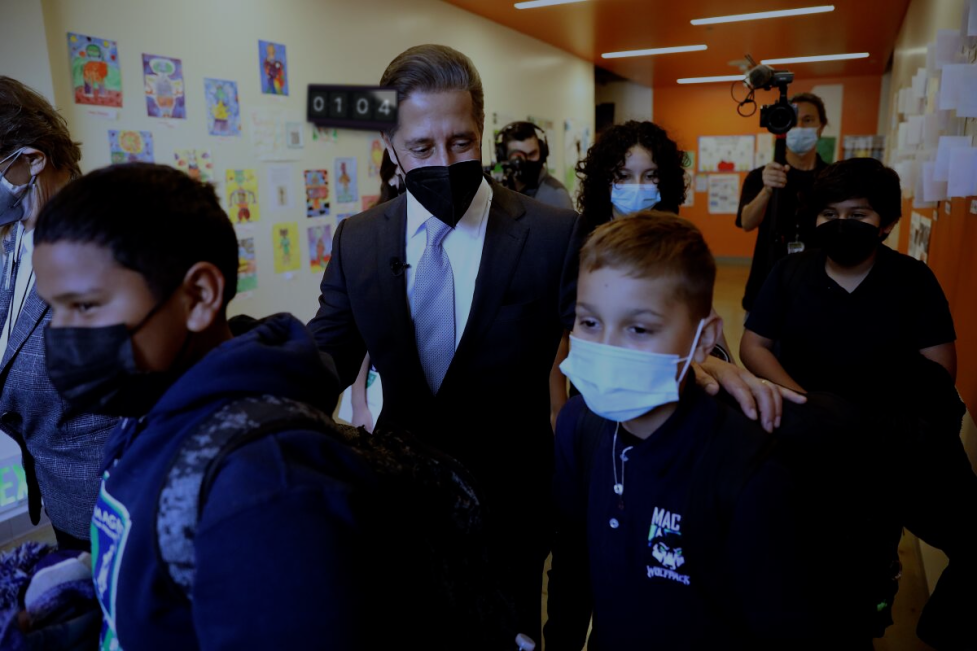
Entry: h=1 m=4
